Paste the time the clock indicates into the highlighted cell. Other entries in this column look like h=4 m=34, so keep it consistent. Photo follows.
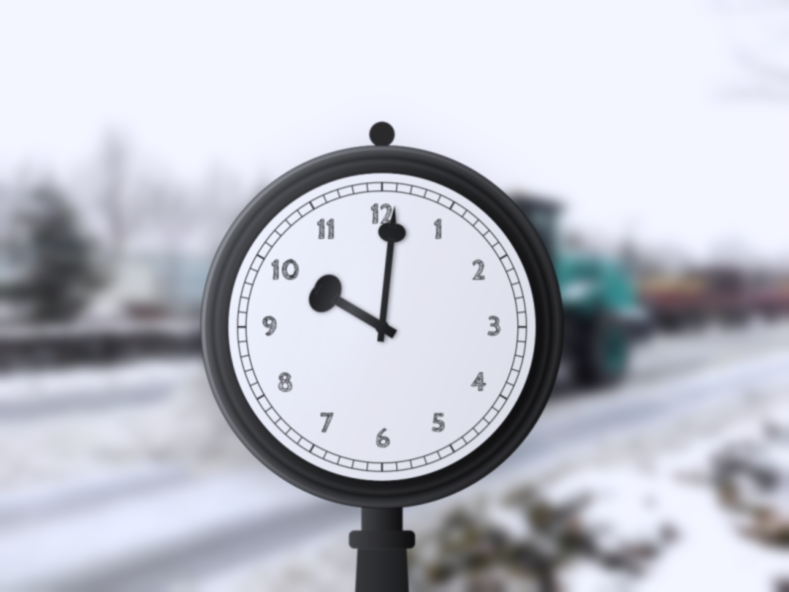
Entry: h=10 m=1
